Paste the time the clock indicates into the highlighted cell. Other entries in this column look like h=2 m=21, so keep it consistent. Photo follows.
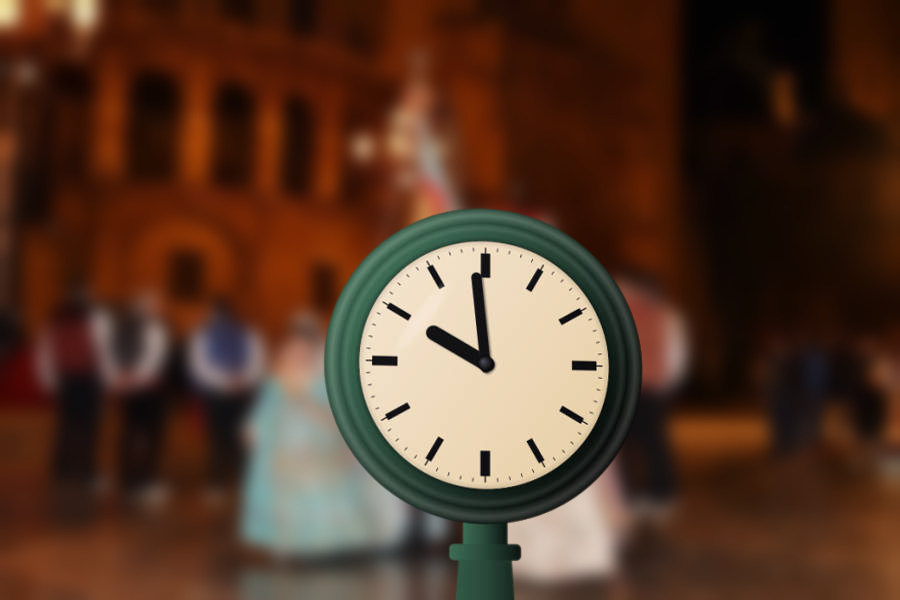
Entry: h=9 m=59
